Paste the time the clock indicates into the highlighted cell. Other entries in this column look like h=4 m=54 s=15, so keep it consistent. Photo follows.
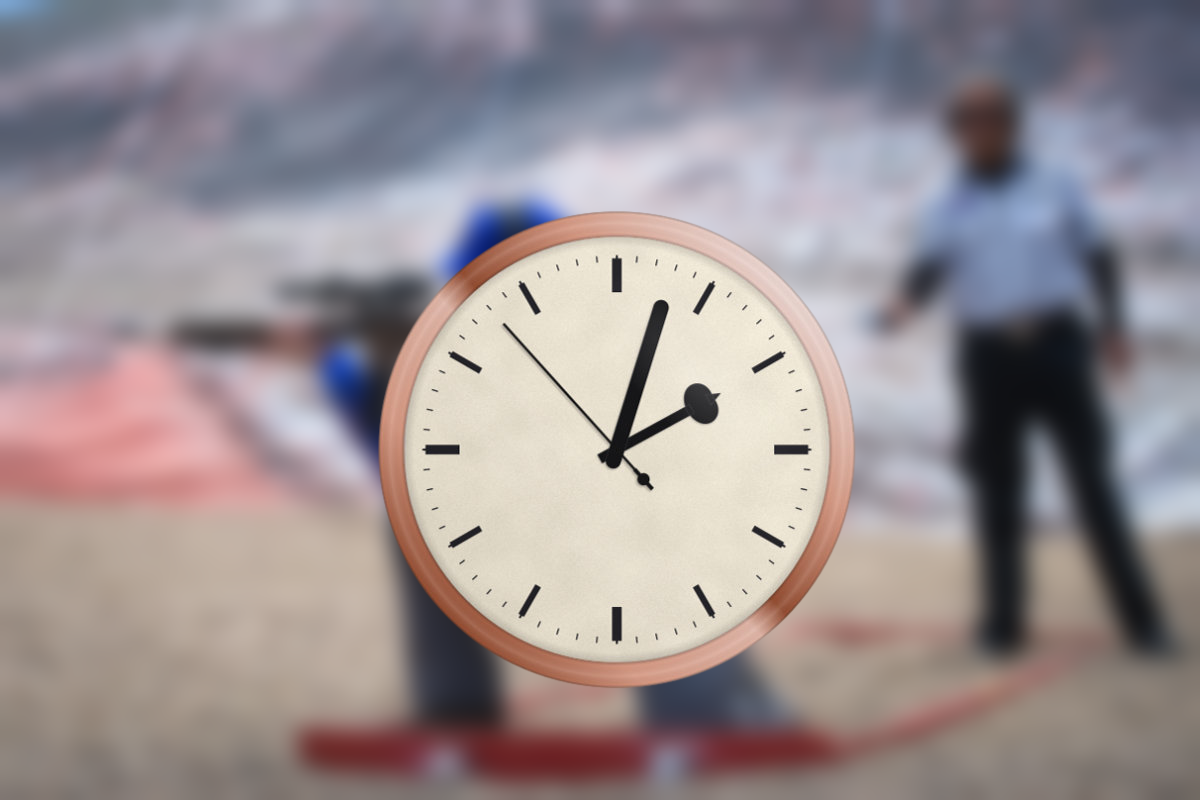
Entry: h=2 m=2 s=53
